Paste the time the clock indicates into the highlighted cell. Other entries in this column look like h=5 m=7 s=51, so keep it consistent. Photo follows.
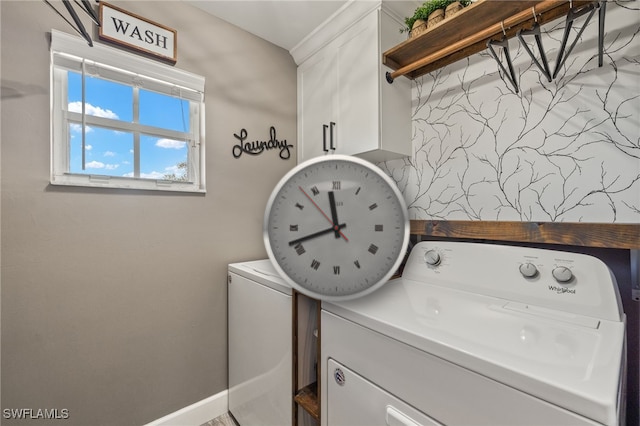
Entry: h=11 m=41 s=53
